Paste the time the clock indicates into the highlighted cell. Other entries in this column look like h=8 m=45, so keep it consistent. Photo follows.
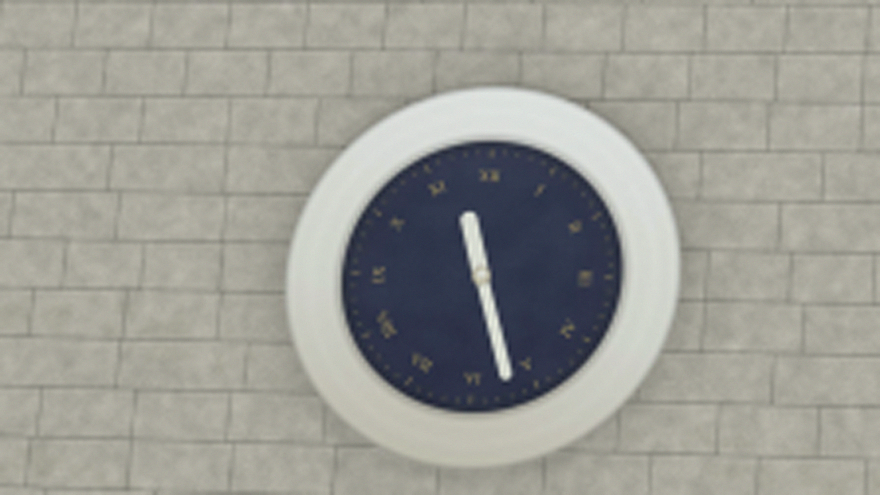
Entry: h=11 m=27
